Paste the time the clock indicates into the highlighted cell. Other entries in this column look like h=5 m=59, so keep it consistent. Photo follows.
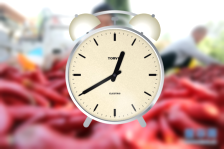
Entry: h=12 m=40
